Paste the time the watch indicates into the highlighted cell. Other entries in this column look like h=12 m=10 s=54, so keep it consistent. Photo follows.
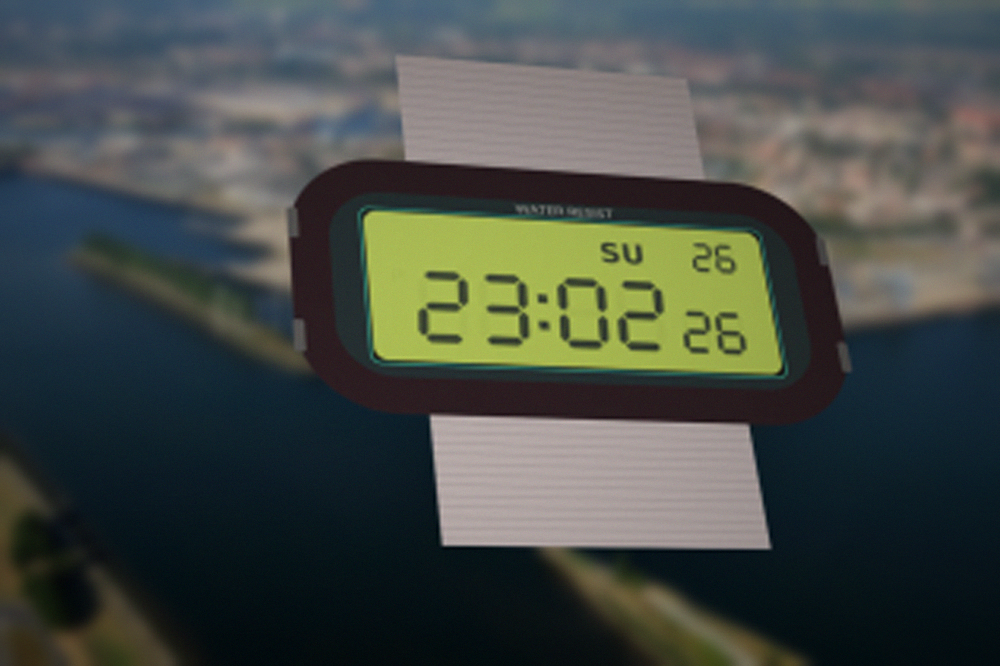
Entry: h=23 m=2 s=26
